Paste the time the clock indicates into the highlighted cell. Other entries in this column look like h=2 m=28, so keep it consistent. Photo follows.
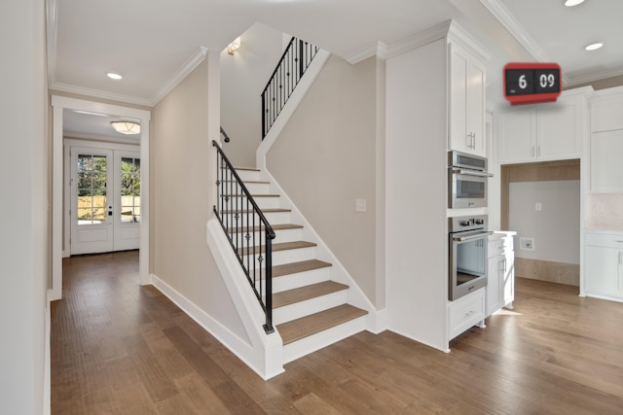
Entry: h=6 m=9
